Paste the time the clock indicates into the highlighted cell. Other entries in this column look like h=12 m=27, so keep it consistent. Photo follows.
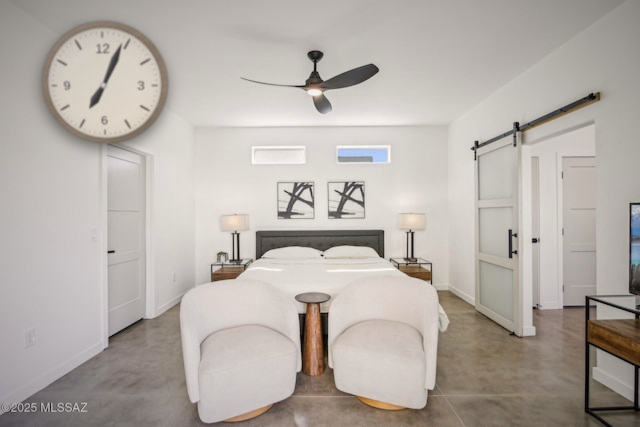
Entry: h=7 m=4
